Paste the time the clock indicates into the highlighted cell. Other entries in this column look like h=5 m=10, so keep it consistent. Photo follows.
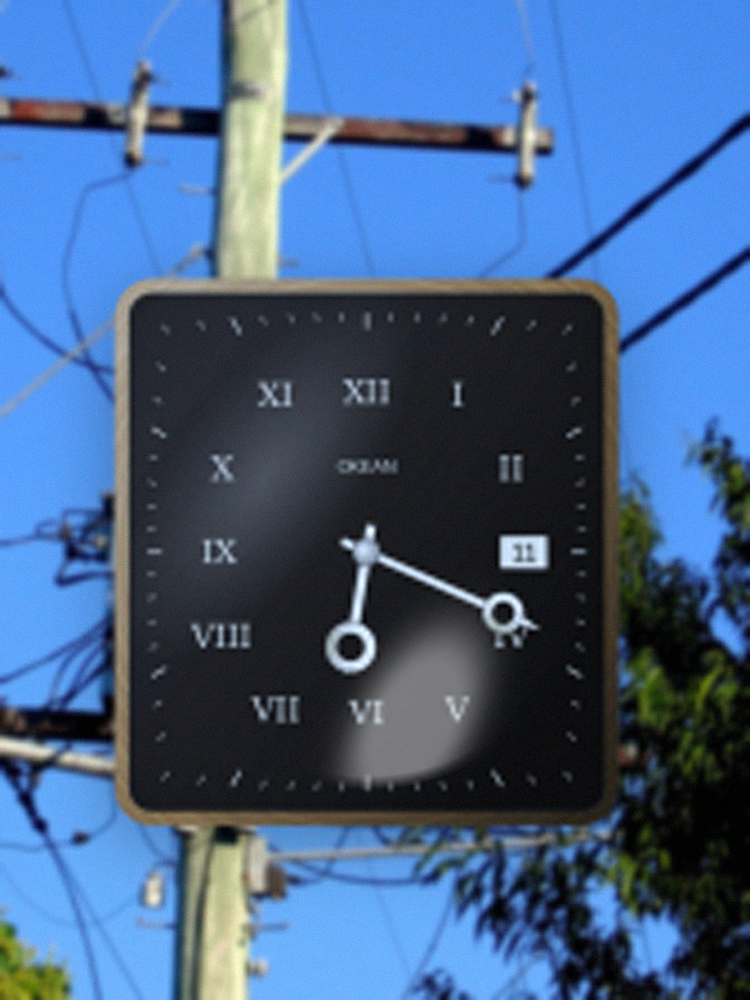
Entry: h=6 m=19
